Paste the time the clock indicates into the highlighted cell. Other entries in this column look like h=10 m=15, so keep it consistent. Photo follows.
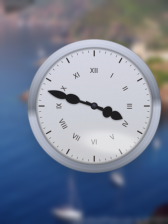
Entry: h=3 m=48
